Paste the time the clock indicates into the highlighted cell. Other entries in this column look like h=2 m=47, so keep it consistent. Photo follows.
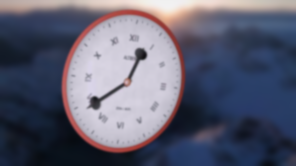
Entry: h=12 m=39
